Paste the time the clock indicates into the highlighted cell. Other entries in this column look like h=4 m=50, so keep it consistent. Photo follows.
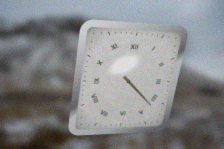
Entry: h=4 m=22
